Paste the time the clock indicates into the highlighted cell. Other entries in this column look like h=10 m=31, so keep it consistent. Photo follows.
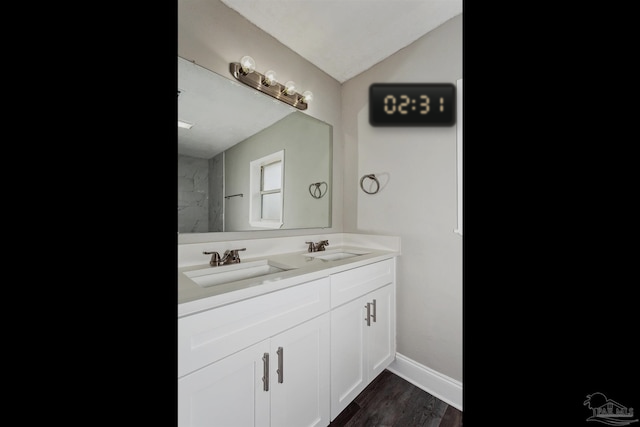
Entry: h=2 m=31
